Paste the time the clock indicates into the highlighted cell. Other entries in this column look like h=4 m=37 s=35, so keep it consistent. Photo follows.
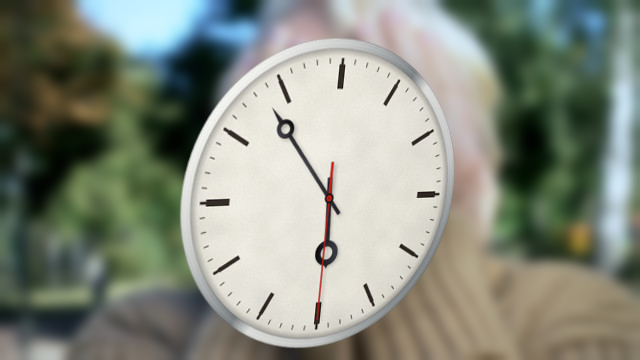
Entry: h=5 m=53 s=30
